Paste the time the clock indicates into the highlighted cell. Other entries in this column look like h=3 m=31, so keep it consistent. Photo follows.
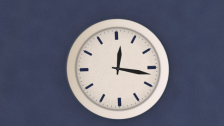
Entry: h=12 m=17
